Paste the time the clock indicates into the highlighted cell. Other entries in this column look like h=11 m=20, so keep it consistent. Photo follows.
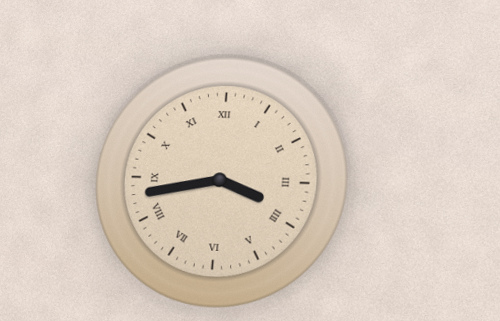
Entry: h=3 m=43
